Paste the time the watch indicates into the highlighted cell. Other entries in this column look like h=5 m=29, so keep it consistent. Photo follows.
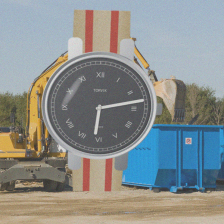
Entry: h=6 m=13
